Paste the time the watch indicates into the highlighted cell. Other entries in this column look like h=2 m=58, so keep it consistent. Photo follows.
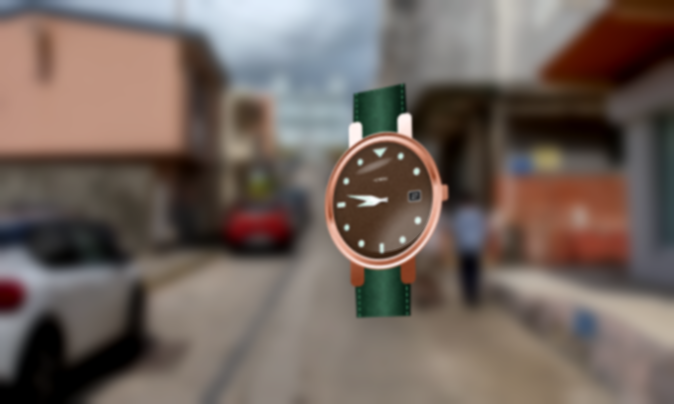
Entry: h=8 m=47
